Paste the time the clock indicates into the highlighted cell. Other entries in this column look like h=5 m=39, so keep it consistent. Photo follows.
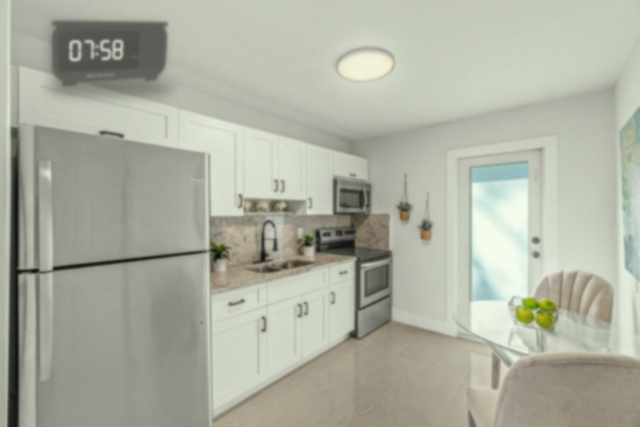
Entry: h=7 m=58
